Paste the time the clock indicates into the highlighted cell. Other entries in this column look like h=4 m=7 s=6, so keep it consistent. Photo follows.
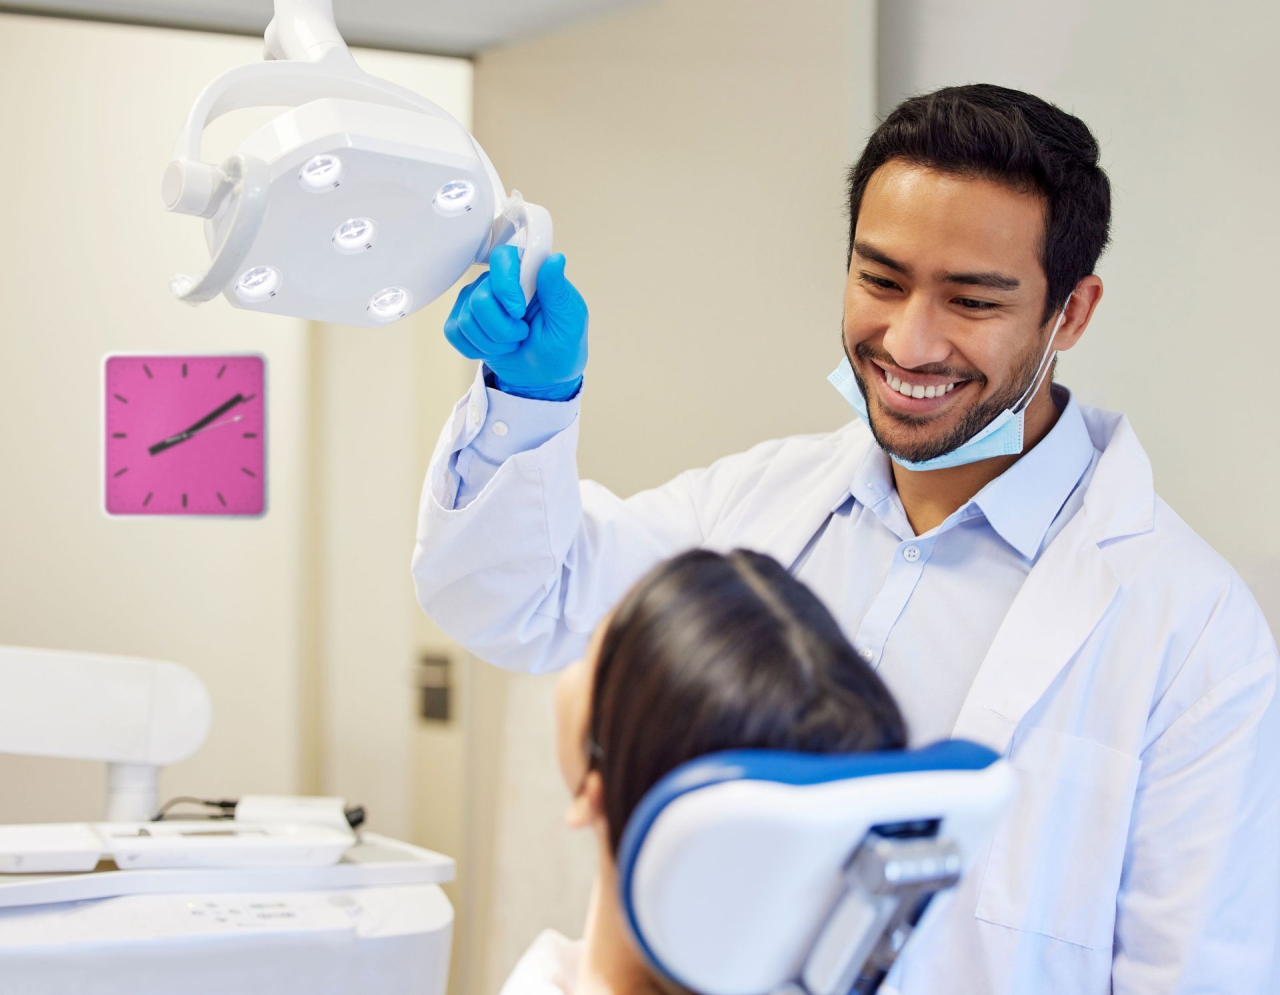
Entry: h=8 m=9 s=12
